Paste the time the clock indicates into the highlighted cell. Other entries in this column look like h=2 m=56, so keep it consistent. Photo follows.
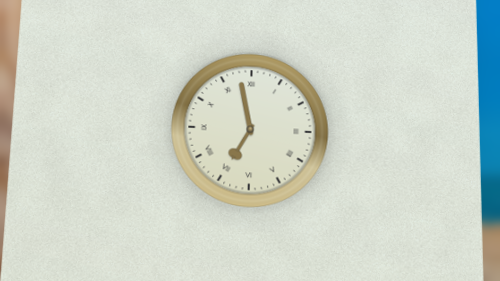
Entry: h=6 m=58
